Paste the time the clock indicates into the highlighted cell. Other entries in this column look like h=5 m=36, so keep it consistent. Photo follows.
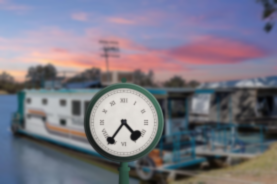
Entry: h=4 m=36
